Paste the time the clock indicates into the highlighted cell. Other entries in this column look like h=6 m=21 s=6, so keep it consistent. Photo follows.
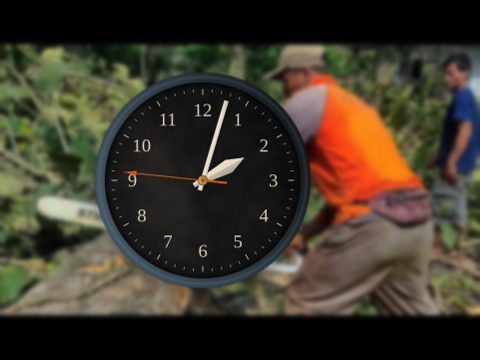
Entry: h=2 m=2 s=46
